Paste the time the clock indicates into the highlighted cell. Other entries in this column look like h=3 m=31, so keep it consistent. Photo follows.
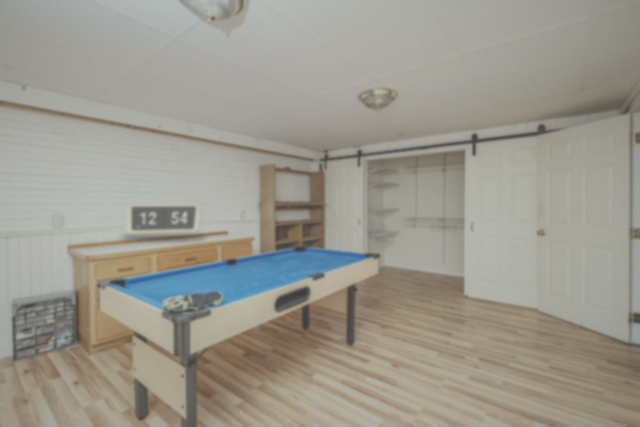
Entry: h=12 m=54
